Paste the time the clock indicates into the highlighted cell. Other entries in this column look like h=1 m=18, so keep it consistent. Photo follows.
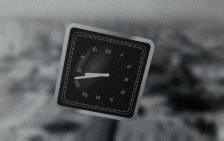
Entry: h=8 m=42
